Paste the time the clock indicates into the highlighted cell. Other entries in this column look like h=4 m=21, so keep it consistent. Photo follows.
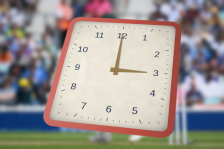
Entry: h=3 m=0
